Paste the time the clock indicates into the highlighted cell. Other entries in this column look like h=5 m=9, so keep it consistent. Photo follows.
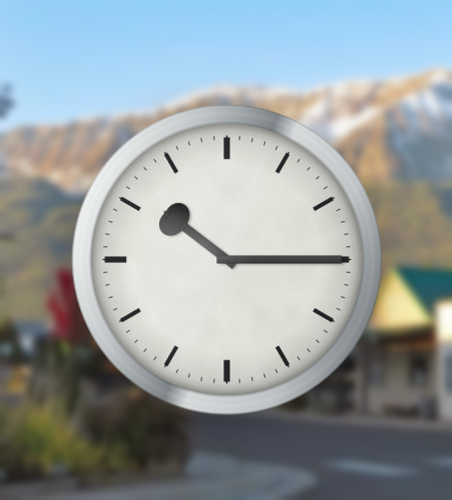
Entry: h=10 m=15
